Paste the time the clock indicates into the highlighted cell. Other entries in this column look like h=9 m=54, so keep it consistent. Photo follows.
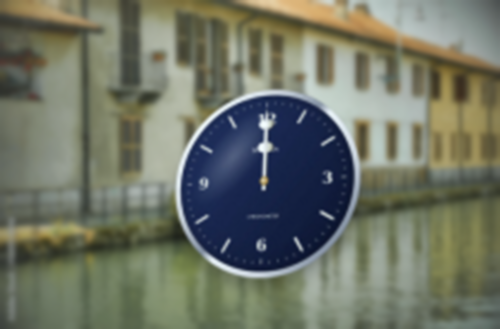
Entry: h=12 m=0
